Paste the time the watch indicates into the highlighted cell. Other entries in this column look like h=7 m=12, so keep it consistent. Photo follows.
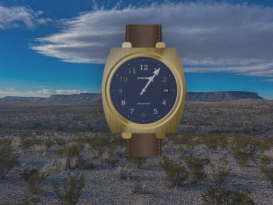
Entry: h=1 m=6
